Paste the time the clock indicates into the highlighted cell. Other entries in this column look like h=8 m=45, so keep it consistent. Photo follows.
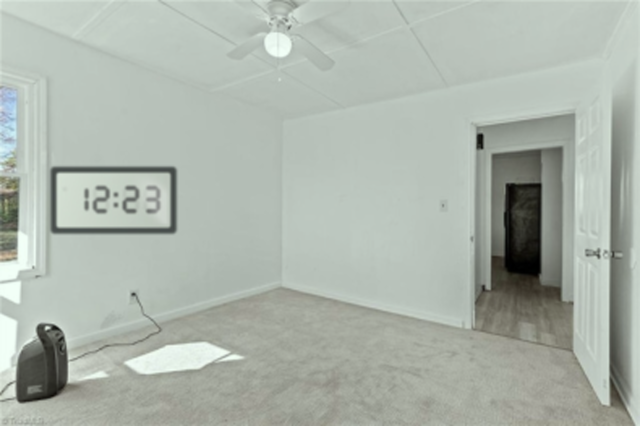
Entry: h=12 m=23
